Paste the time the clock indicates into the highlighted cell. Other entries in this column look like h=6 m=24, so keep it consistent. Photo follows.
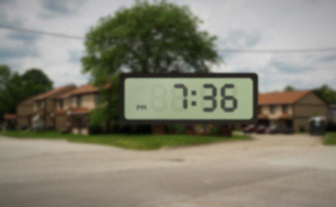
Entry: h=7 m=36
